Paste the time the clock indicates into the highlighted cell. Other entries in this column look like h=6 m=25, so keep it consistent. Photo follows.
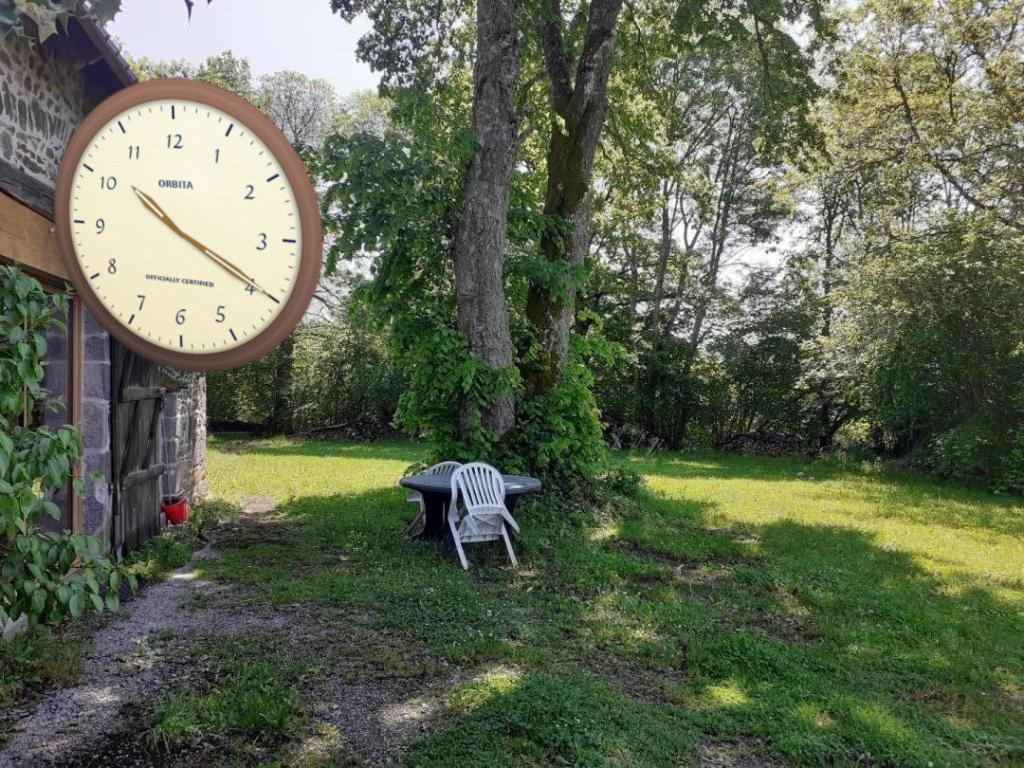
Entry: h=10 m=20
